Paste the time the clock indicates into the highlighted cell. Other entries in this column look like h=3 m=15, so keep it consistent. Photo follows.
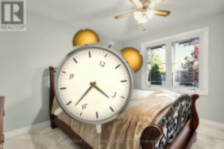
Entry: h=3 m=33
